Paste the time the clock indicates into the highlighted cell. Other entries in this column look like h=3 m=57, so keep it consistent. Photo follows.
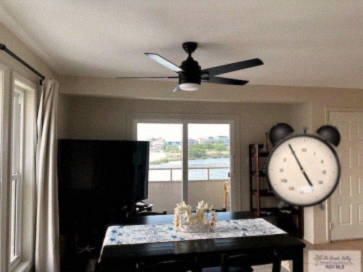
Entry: h=4 m=55
